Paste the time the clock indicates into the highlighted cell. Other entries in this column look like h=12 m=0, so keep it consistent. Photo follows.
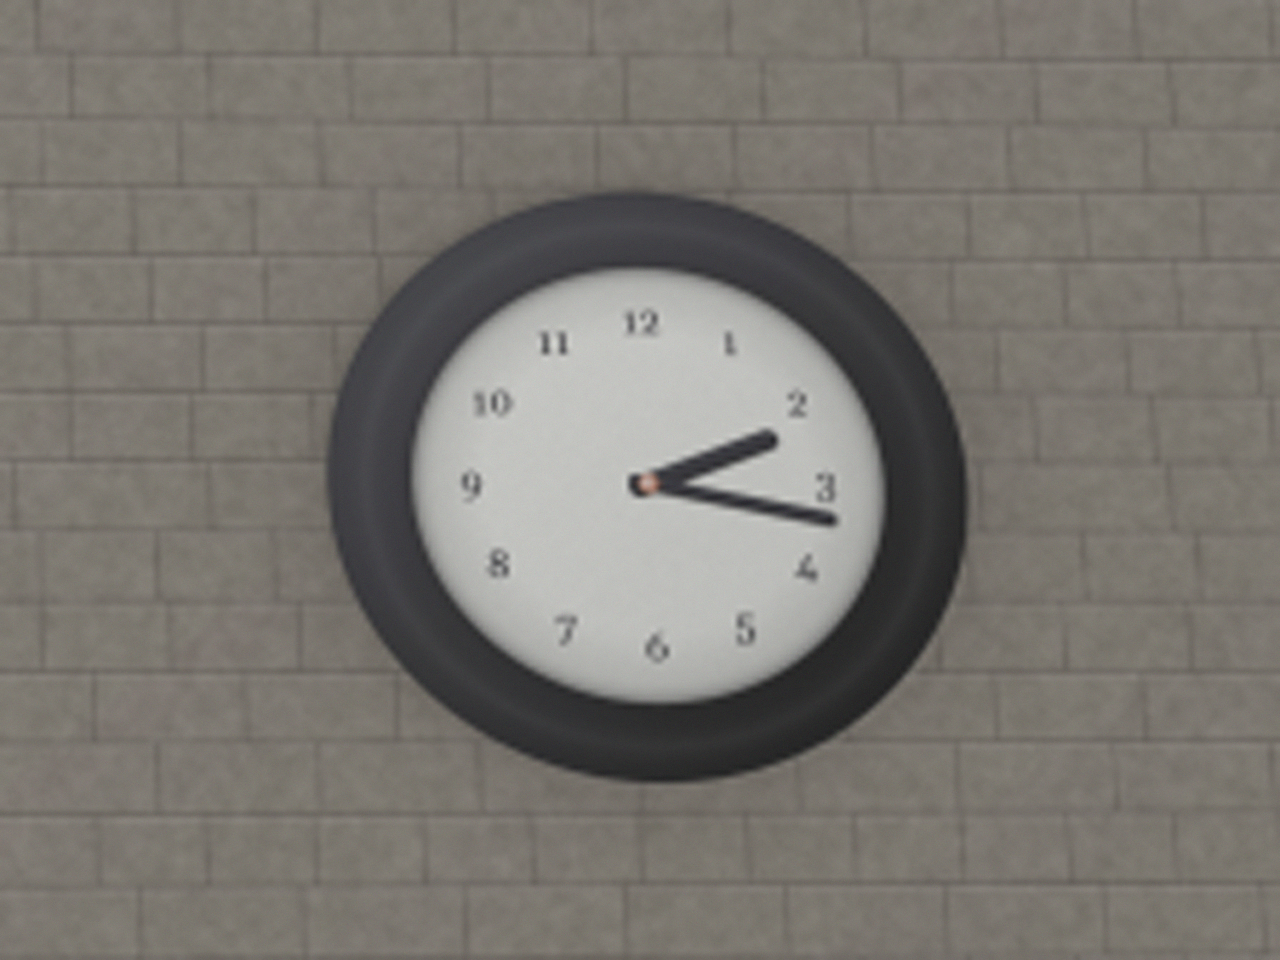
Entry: h=2 m=17
